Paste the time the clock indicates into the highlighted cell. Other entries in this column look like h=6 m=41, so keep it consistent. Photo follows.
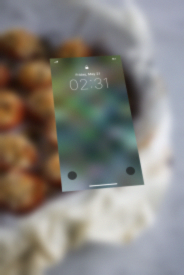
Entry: h=2 m=31
